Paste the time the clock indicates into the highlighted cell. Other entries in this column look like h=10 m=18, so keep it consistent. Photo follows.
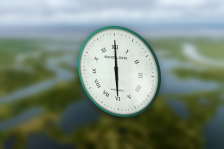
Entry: h=6 m=0
